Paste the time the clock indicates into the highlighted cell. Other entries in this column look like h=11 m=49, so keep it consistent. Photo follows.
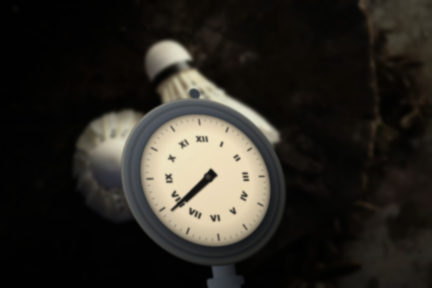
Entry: h=7 m=39
